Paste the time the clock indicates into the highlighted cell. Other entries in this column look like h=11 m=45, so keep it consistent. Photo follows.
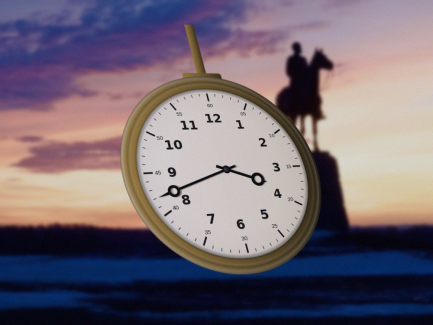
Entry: h=3 m=42
